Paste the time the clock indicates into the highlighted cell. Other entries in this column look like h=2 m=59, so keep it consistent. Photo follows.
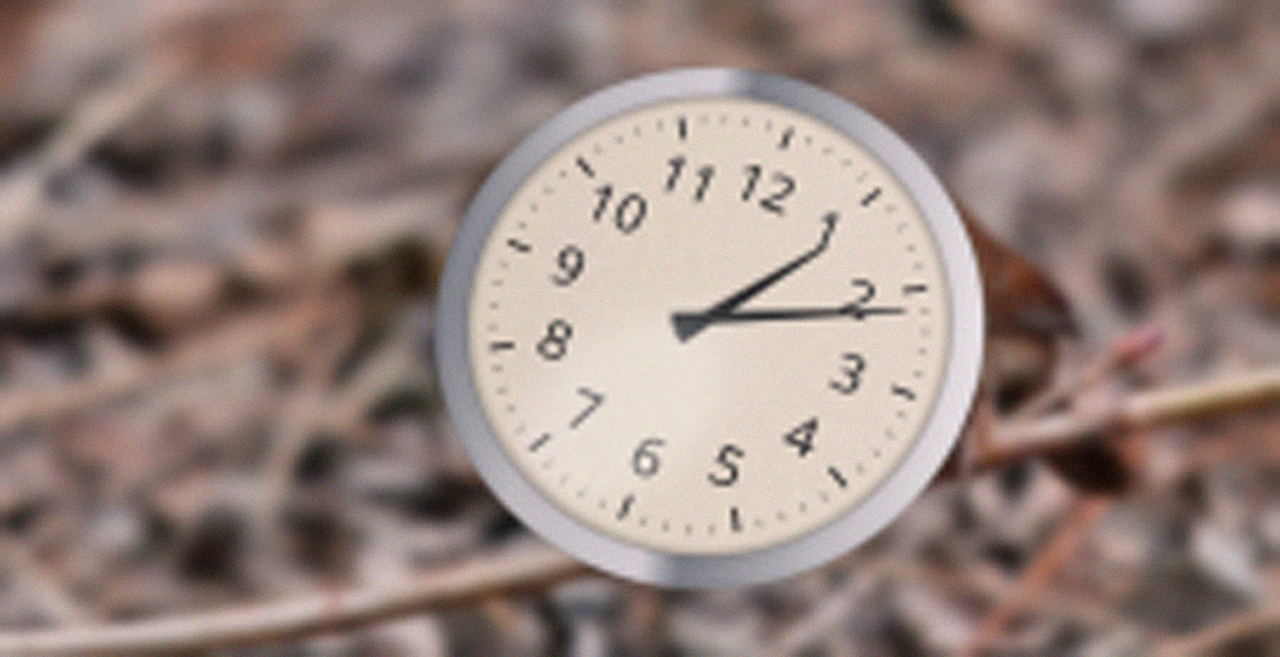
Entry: h=1 m=11
